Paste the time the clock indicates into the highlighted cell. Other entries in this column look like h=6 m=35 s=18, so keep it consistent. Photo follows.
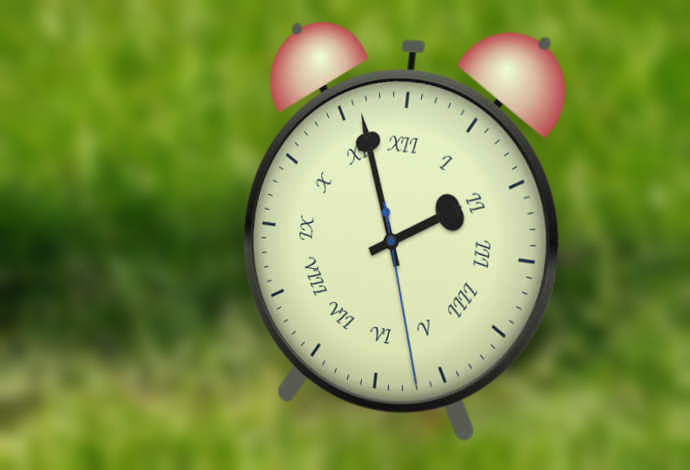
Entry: h=1 m=56 s=27
